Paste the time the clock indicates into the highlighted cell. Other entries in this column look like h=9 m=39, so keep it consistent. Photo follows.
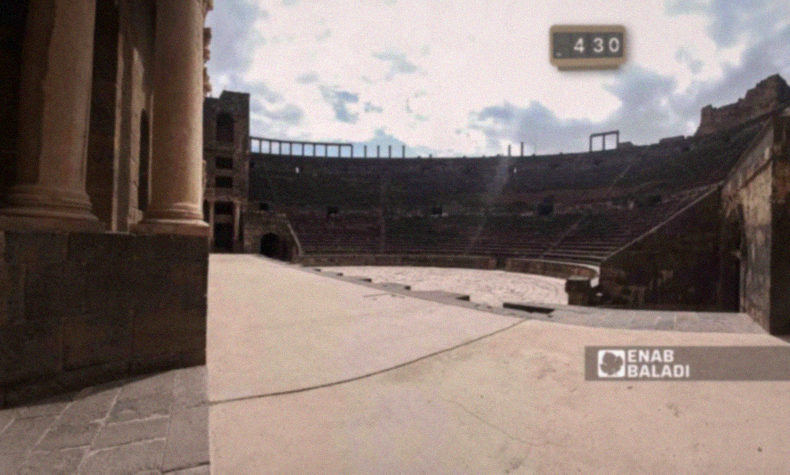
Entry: h=4 m=30
